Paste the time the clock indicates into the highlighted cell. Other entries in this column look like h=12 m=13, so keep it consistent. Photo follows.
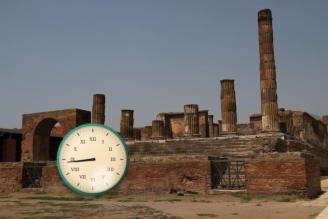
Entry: h=8 m=44
